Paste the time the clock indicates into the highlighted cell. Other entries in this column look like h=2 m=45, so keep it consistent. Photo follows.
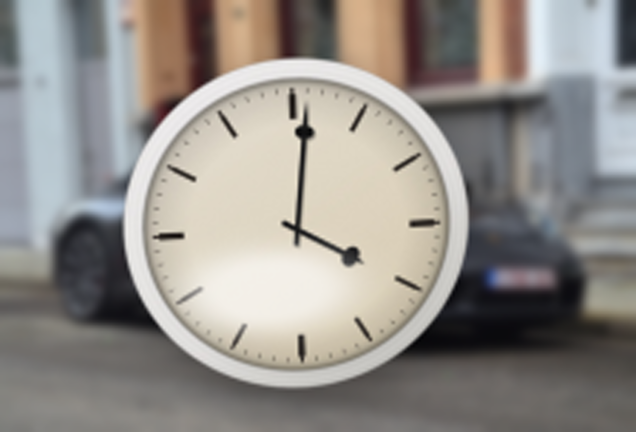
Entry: h=4 m=1
